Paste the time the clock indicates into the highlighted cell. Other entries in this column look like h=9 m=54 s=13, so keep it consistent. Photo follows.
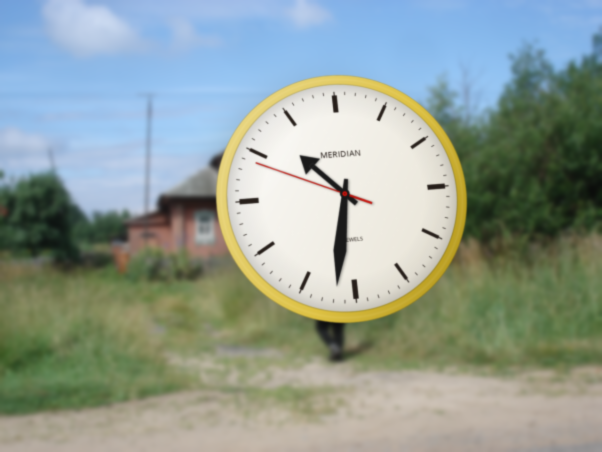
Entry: h=10 m=31 s=49
